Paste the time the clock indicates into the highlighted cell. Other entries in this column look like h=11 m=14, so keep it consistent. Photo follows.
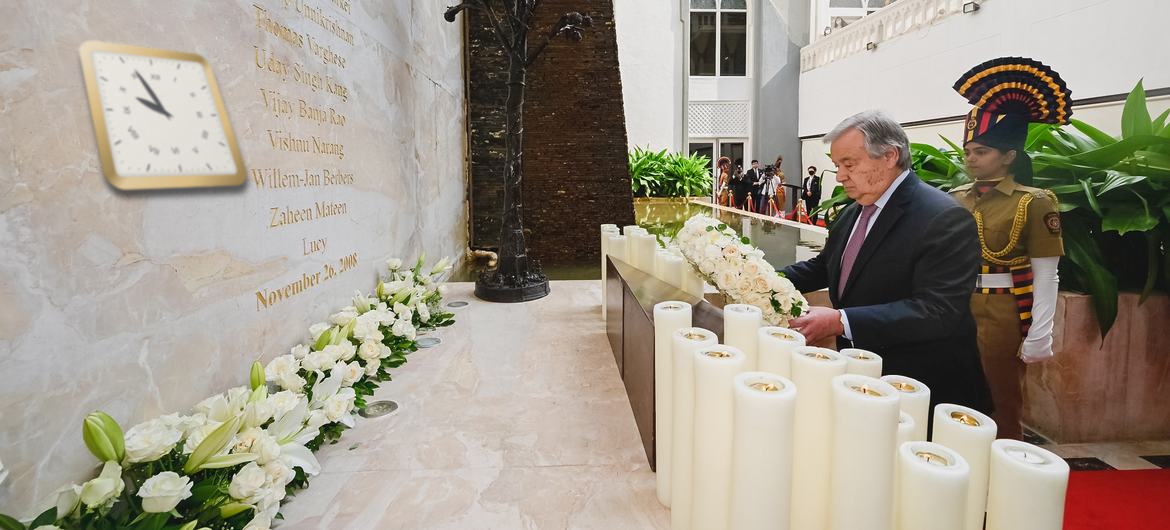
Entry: h=9 m=56
